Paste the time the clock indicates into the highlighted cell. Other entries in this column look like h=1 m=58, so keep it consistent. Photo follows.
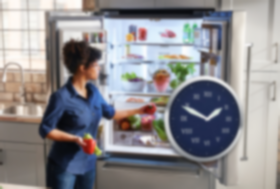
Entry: h=1 m=49
